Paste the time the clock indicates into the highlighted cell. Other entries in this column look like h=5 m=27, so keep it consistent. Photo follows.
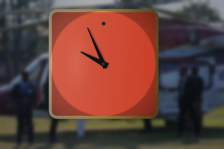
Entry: h=9 m=56
